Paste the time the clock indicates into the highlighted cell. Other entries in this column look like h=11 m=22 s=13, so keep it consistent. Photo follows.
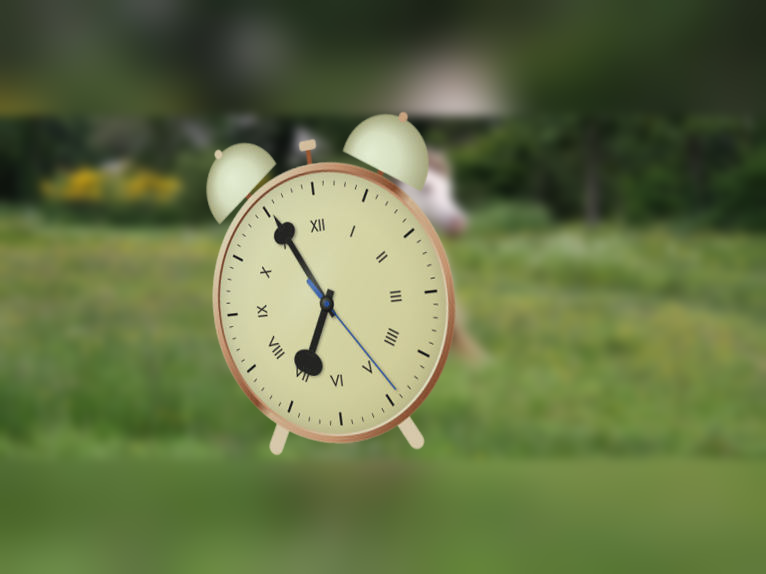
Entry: h=6 m=55 s=24
